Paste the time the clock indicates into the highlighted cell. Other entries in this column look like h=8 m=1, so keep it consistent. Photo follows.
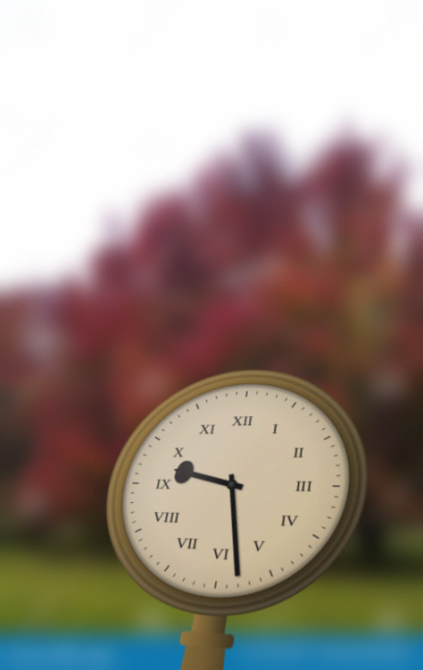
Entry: h=9 m=28
